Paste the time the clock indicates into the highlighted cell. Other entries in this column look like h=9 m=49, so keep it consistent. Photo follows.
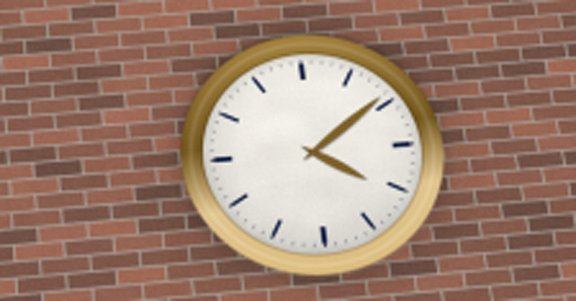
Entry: h=4 m=9
